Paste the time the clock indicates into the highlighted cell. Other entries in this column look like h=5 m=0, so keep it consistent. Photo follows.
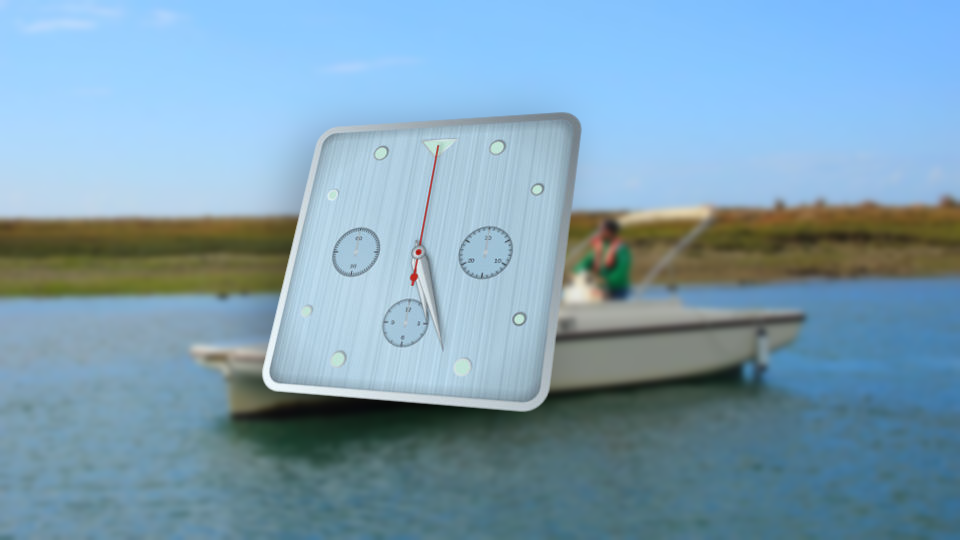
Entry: h=5 m=26
